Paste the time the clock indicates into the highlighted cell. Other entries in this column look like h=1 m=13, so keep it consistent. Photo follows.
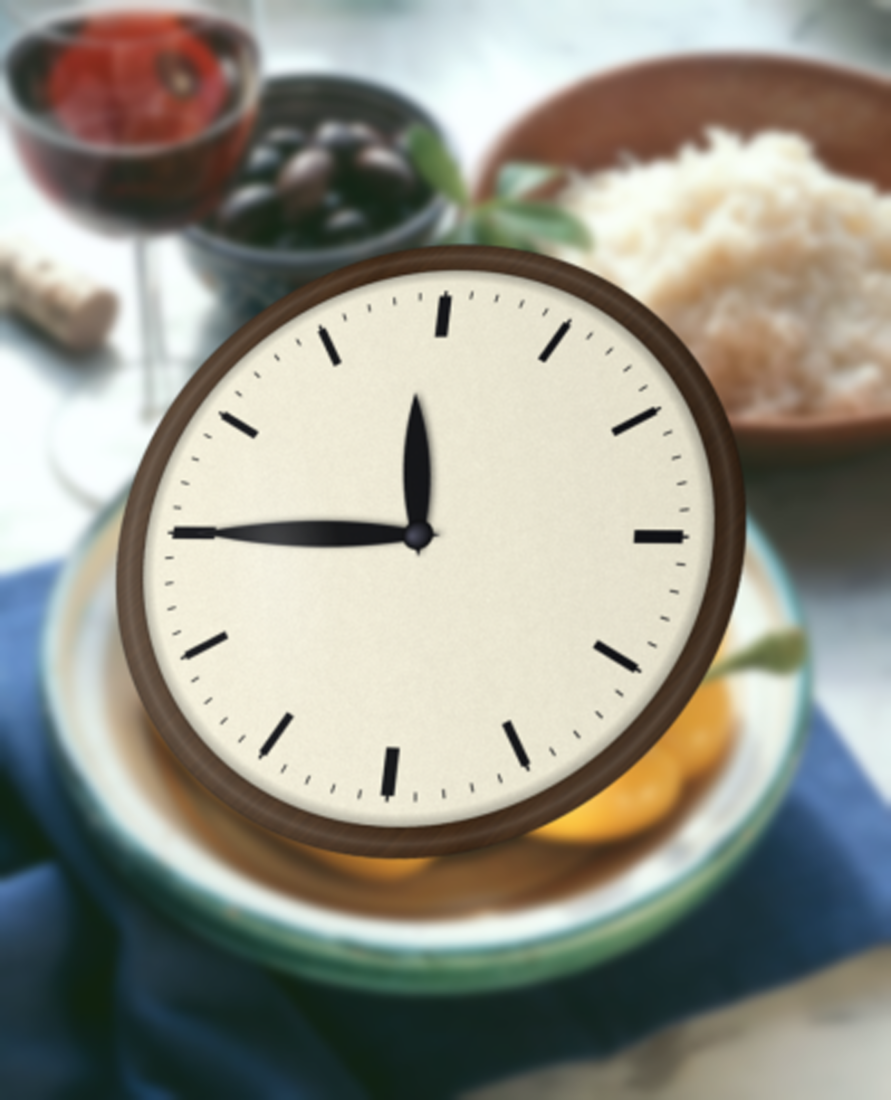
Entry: h=11 m=45
